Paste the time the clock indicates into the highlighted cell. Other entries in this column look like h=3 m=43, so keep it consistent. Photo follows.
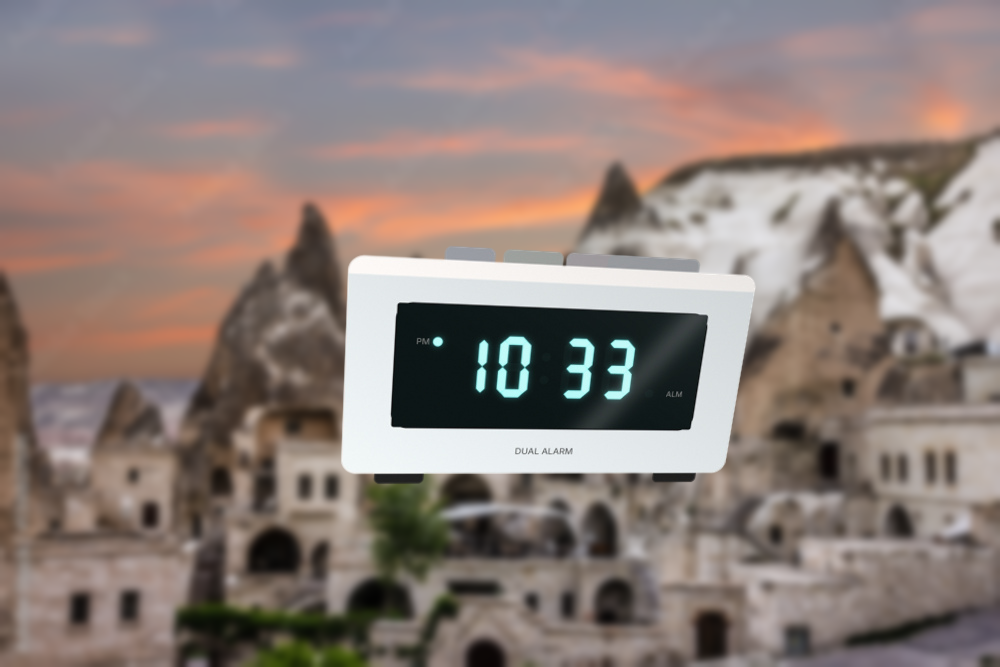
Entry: h=10 m=33
